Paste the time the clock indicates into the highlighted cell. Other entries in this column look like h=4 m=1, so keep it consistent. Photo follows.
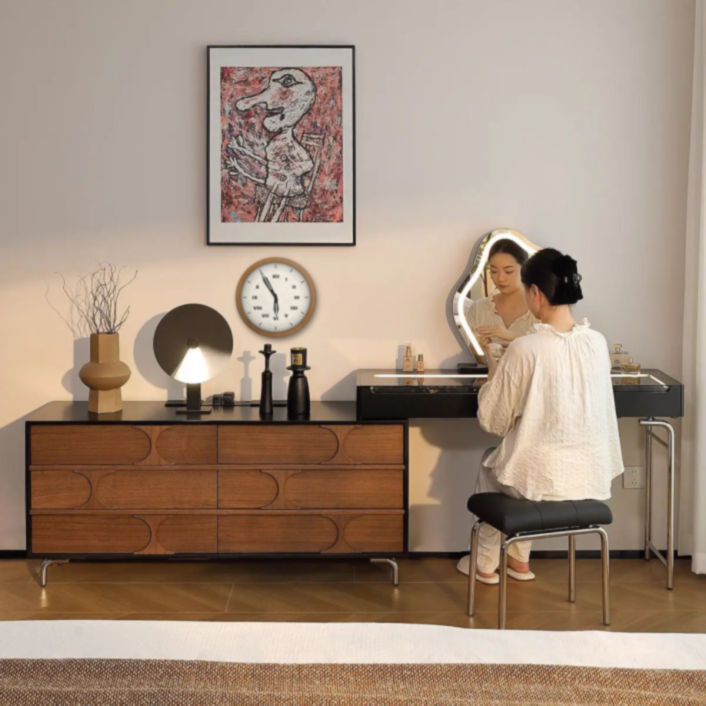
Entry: h=5 m=55
